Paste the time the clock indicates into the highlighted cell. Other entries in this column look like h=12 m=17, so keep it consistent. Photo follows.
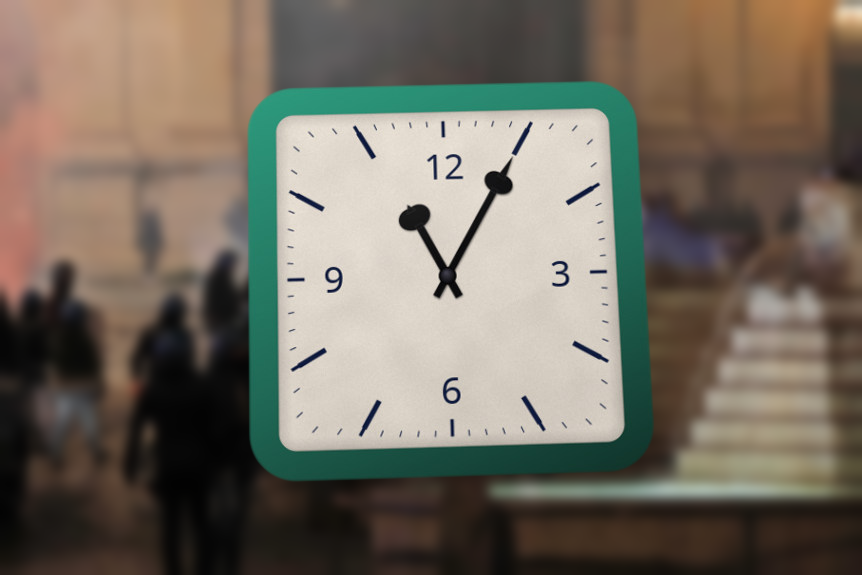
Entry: h=11 m=5
